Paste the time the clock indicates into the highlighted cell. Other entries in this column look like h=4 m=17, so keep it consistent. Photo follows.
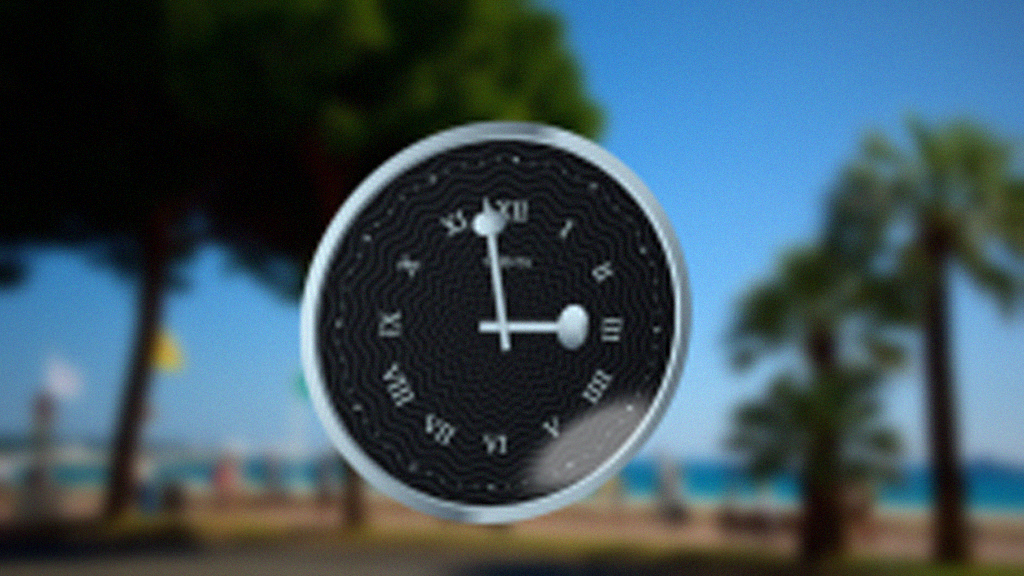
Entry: h=2 m=58
